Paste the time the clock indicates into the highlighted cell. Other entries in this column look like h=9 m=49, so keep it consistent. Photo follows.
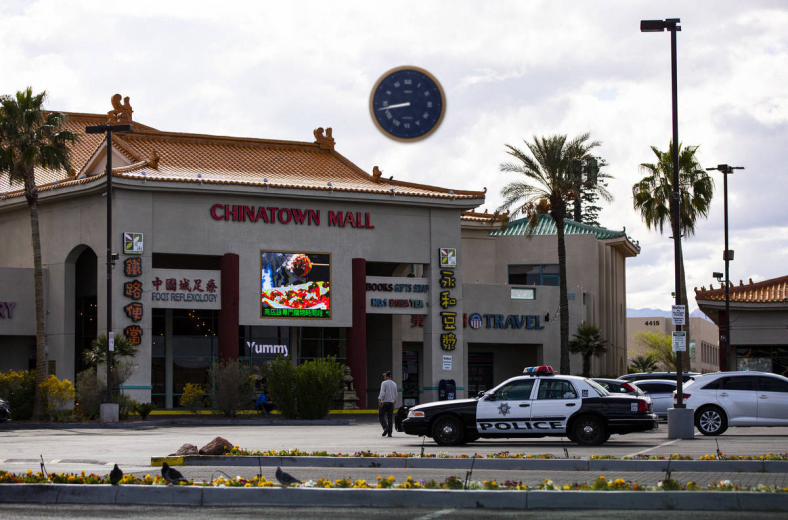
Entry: h=8 m=43
